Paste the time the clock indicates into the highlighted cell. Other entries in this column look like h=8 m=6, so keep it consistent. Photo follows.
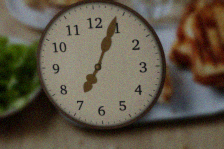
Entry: h=7 m=4
